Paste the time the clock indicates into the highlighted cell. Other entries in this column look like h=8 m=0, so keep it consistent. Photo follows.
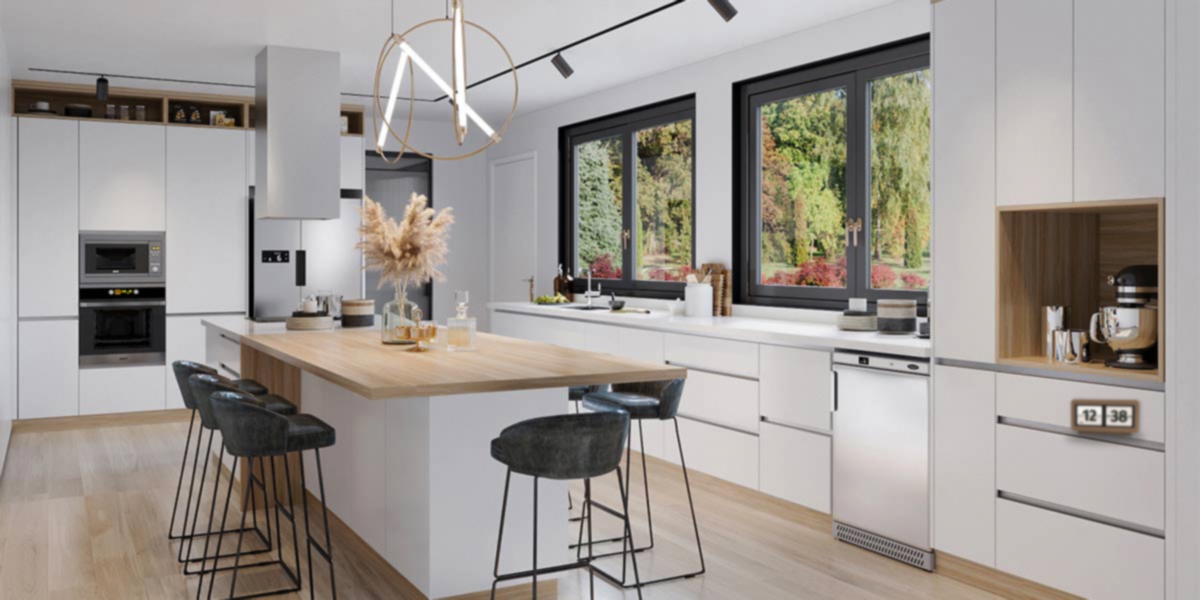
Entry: h=12 m=38
